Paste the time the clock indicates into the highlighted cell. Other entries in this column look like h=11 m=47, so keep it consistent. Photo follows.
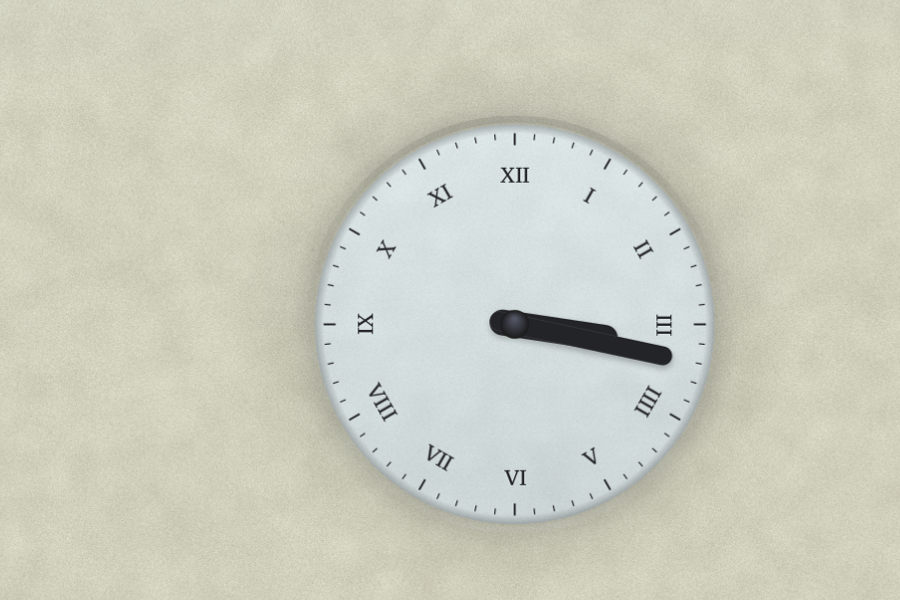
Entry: h=3 m=17
